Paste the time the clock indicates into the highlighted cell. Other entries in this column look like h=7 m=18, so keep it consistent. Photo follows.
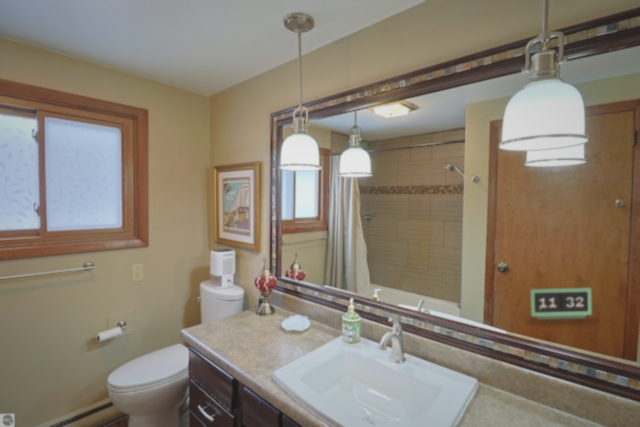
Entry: h=11 m=32
